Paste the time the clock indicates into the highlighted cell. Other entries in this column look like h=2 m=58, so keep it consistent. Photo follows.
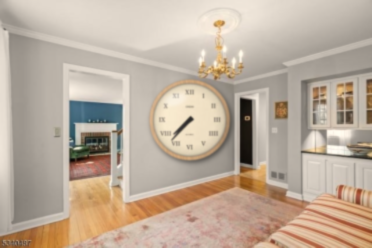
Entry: h=7 m=37
